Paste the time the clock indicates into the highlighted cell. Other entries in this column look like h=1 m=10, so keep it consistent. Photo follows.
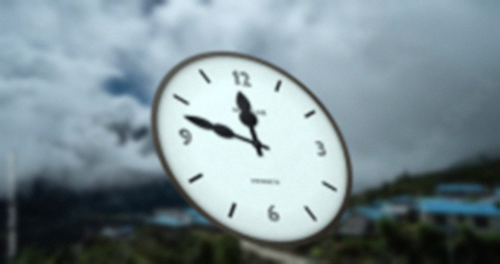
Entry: h=11 m=48
